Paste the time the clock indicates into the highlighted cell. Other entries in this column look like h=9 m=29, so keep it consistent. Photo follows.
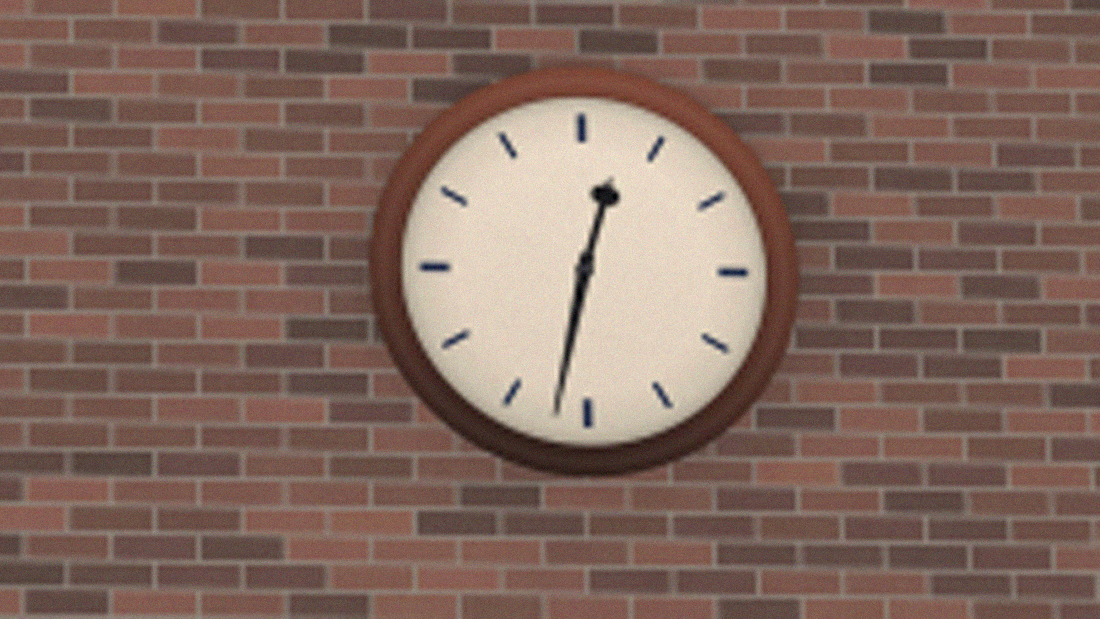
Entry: h=12 m=32
